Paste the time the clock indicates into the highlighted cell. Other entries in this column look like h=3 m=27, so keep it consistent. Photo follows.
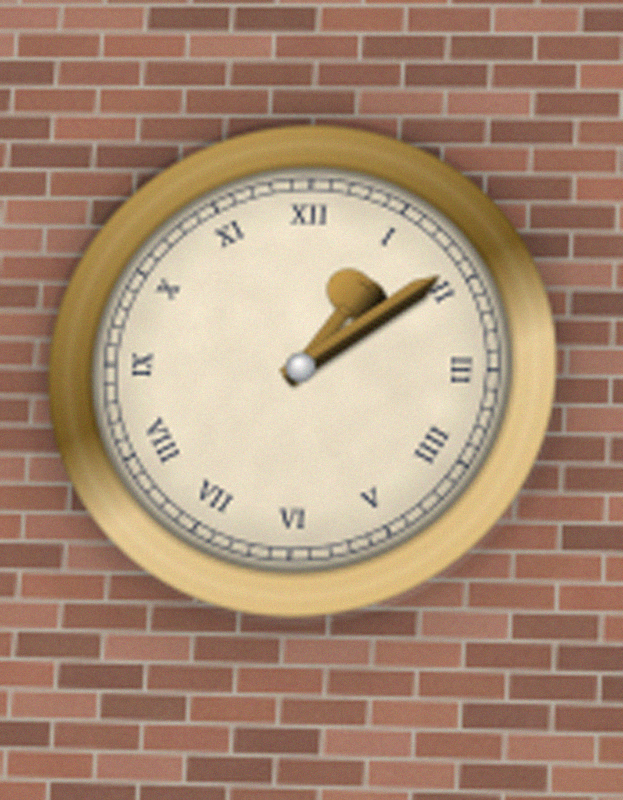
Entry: h=1 m=9
